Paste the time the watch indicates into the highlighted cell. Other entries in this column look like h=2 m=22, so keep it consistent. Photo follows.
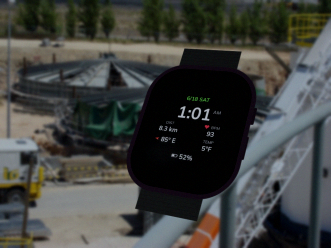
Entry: h=1 m=1
